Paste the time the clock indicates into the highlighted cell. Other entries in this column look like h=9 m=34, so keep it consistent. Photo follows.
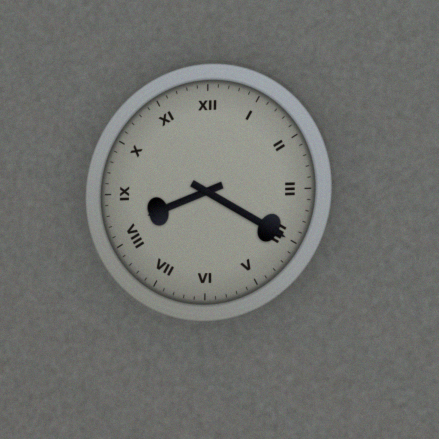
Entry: h=8 m=20
